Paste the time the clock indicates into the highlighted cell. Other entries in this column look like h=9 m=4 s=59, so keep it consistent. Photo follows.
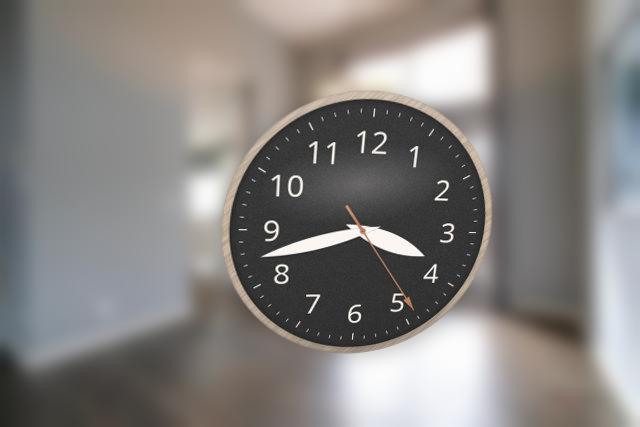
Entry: h=3 m=42 s=24
